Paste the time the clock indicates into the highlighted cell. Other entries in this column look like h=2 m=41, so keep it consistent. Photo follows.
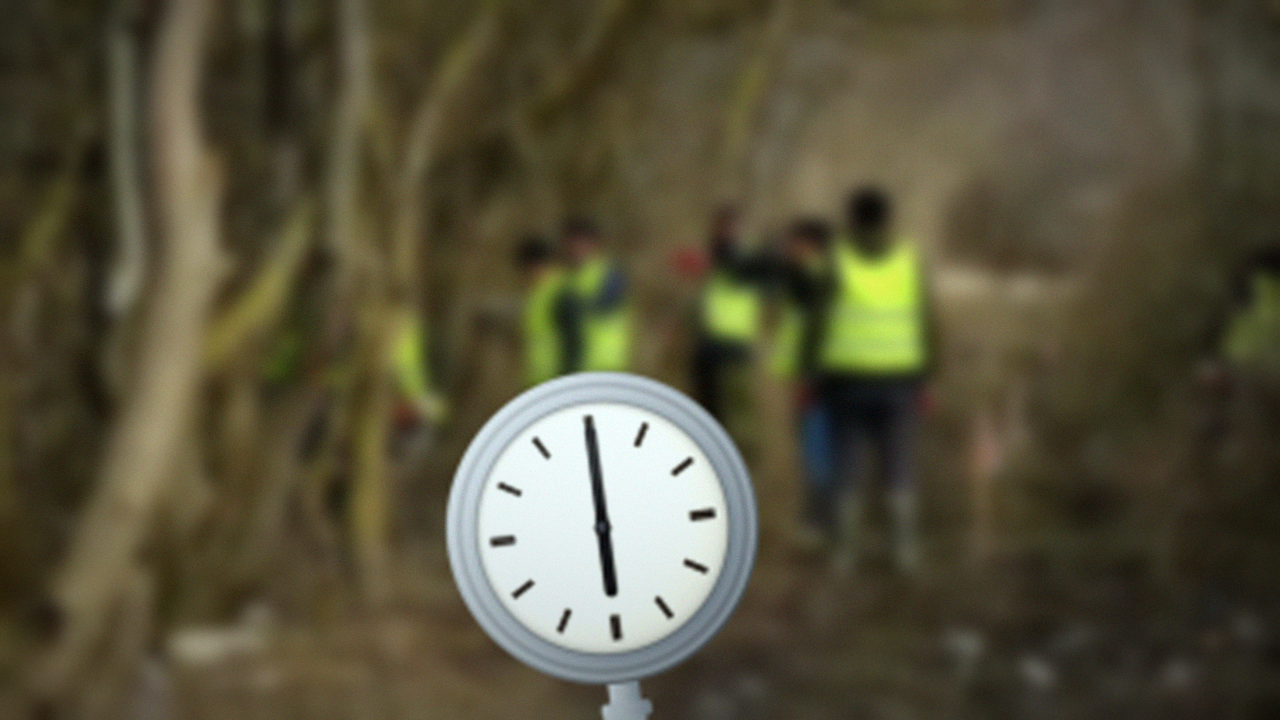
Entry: h=6 m=0
